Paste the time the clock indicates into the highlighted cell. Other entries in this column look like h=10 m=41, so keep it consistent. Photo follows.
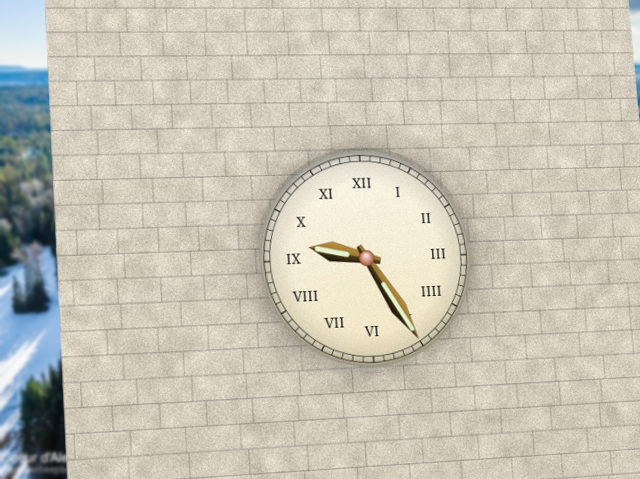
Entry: h=9 m=25
